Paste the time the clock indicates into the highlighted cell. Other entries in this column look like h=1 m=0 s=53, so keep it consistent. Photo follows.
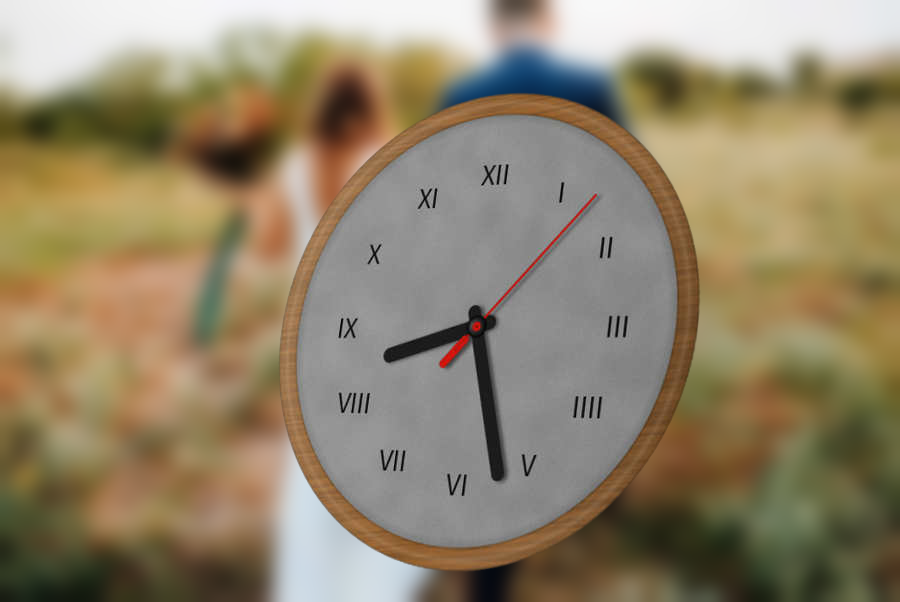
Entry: h=8 m=27 s=7
